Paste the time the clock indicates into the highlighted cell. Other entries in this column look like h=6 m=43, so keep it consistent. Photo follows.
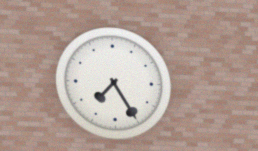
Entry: h=7 m=25
